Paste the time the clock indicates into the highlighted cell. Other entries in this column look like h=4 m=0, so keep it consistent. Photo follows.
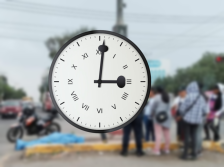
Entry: h=3 m=1
